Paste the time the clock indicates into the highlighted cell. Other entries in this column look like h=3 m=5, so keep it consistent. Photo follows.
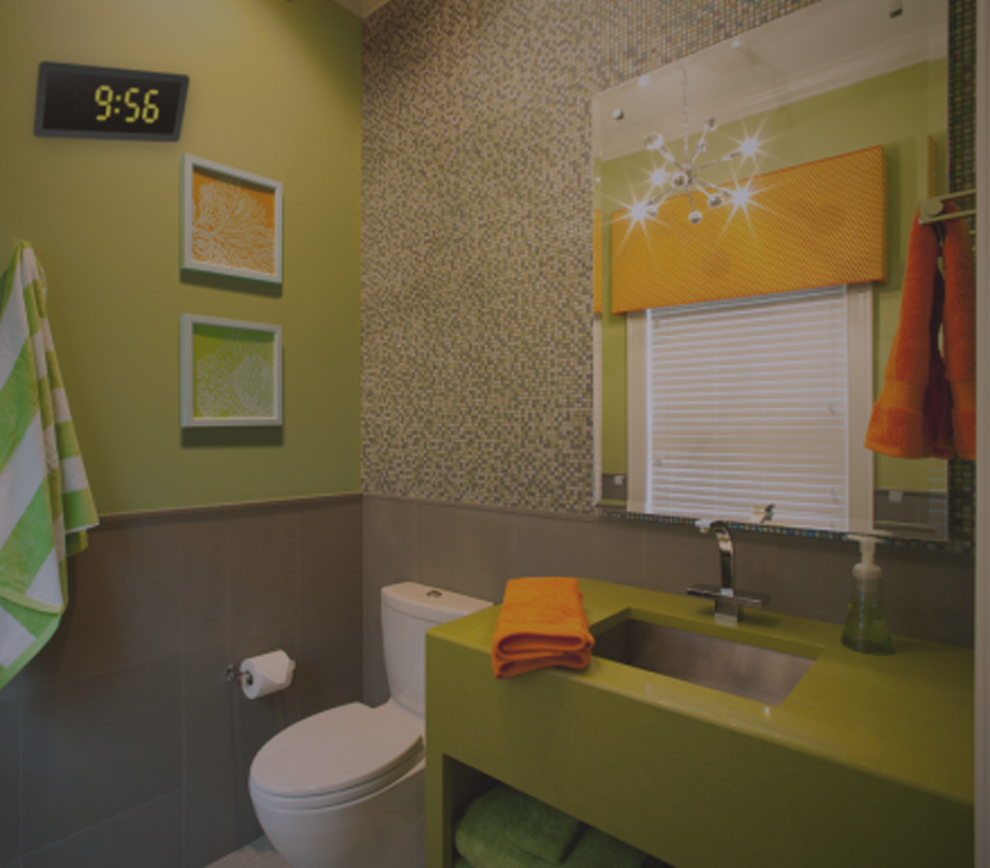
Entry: h=9 m=56
